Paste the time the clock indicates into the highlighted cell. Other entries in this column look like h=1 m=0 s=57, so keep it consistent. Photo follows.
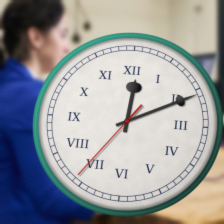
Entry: h=12 m=10 s=36
